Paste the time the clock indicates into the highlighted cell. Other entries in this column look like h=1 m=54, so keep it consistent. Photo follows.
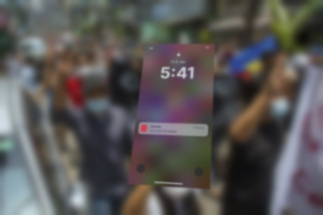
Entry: h=5 m=41
